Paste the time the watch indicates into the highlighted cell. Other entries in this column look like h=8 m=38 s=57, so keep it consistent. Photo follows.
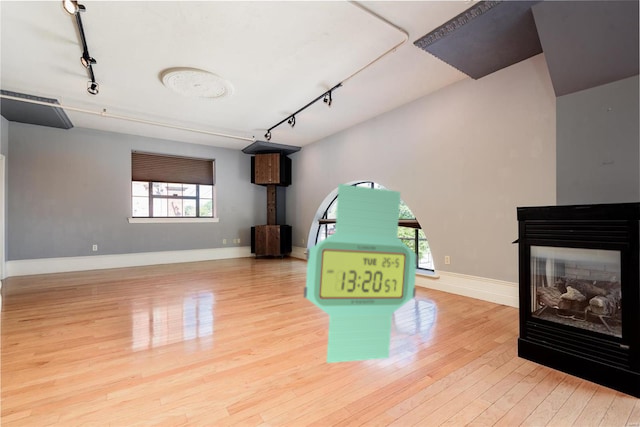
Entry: h=13 m=20 s=57
